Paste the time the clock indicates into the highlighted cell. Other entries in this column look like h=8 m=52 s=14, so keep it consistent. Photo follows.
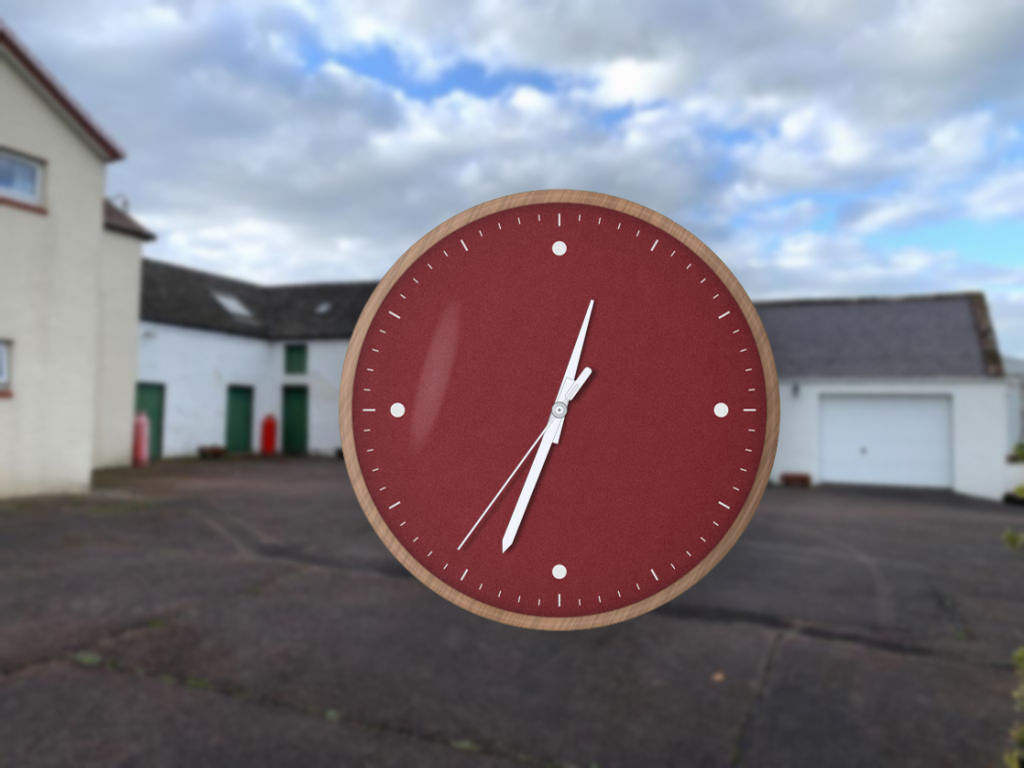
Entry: h=12 m=33 s=36
